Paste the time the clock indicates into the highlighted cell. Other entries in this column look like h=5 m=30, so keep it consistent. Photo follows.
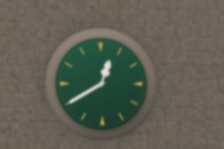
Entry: h=12 m=40
